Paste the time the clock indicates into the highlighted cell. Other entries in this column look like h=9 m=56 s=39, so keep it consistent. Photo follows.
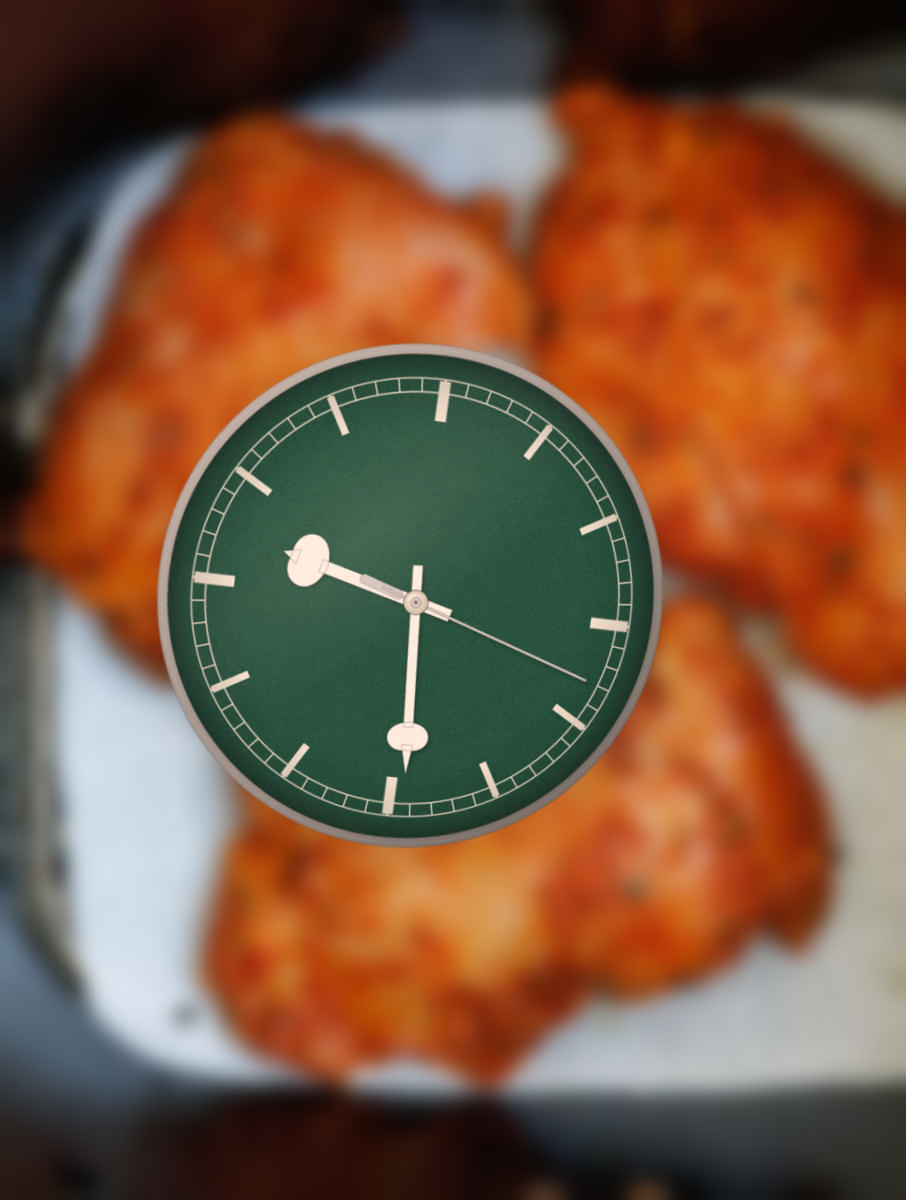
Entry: h=9 m=29 s=18
